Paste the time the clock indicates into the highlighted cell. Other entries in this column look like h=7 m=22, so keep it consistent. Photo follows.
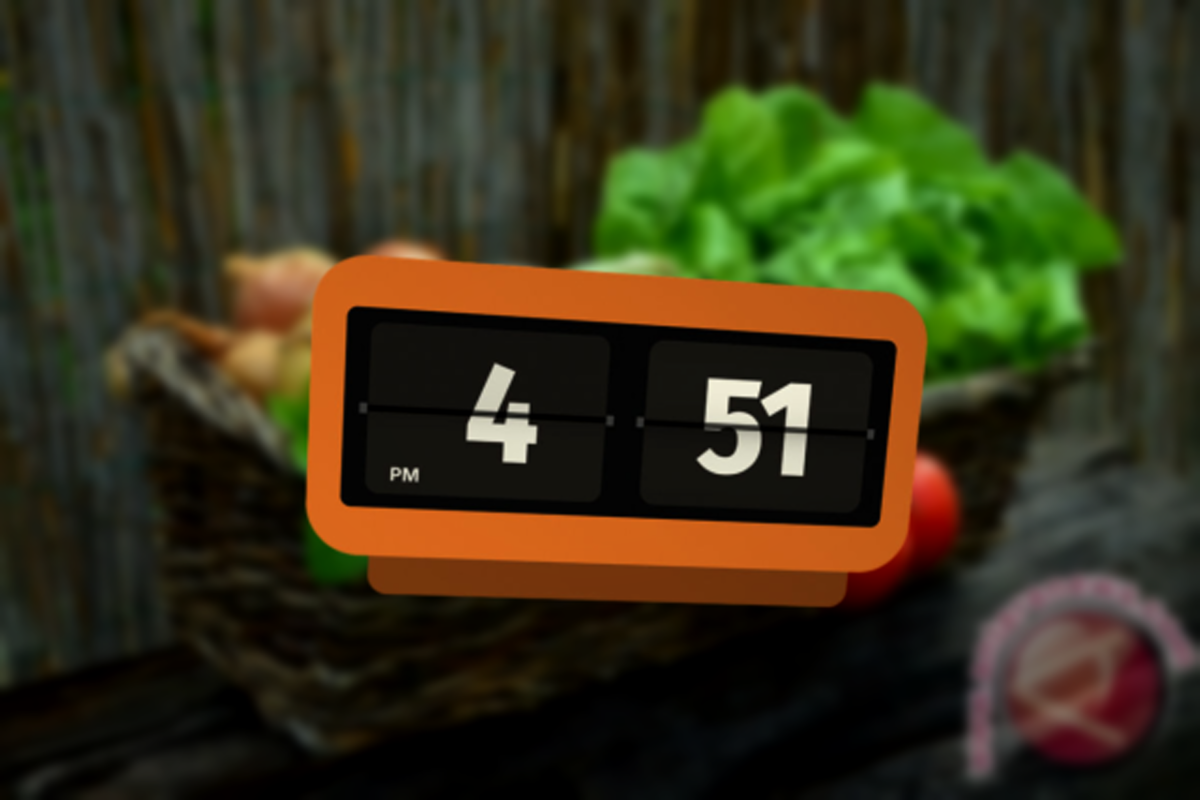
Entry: h=4 m=51
